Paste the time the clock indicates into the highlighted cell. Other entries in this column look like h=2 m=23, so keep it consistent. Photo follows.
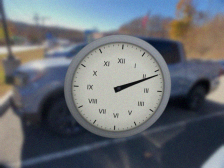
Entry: h=2 m=11
